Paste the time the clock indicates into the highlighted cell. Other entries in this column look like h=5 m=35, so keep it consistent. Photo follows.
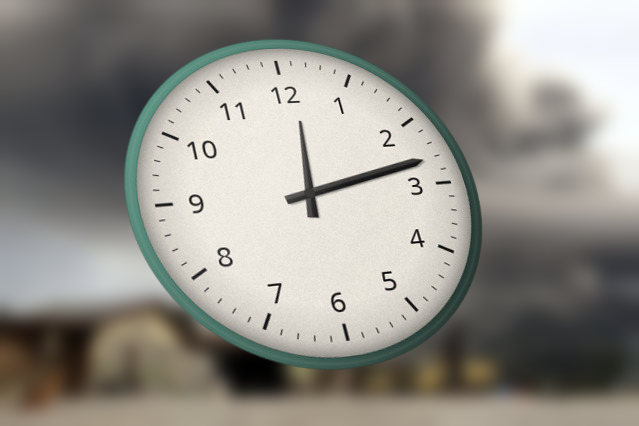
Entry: h=12 m=13
